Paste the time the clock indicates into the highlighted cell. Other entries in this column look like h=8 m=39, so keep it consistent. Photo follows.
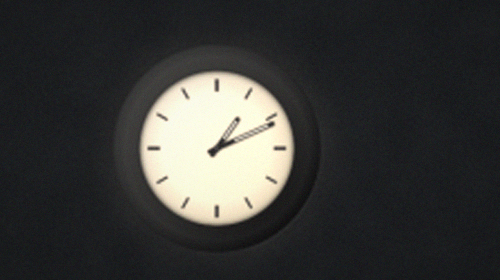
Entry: h=1 m=11
